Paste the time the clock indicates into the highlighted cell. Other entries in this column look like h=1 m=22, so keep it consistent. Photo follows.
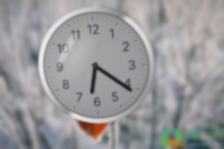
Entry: h=6 m=21
